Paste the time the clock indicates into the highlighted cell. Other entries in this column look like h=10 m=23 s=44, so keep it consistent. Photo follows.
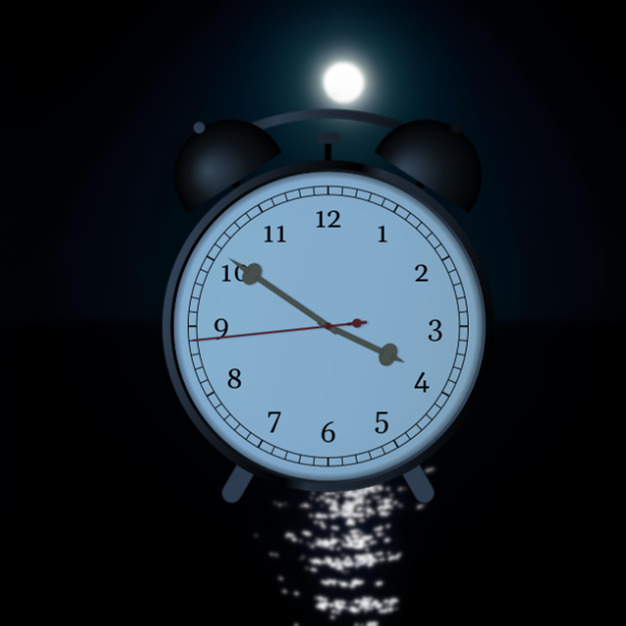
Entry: h=3 m=50 s=44
